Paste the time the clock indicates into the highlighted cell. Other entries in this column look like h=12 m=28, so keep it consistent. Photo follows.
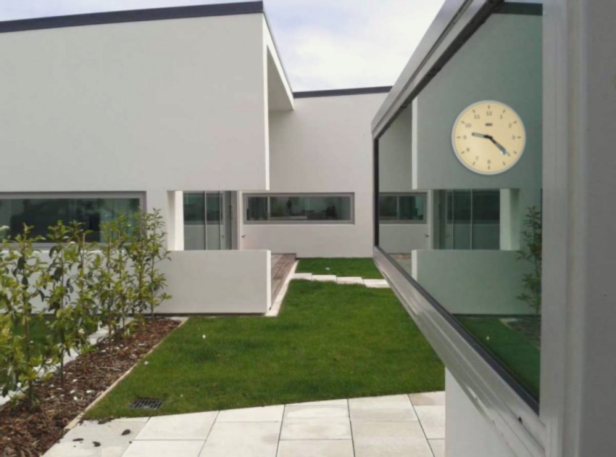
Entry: h=9 m=22
